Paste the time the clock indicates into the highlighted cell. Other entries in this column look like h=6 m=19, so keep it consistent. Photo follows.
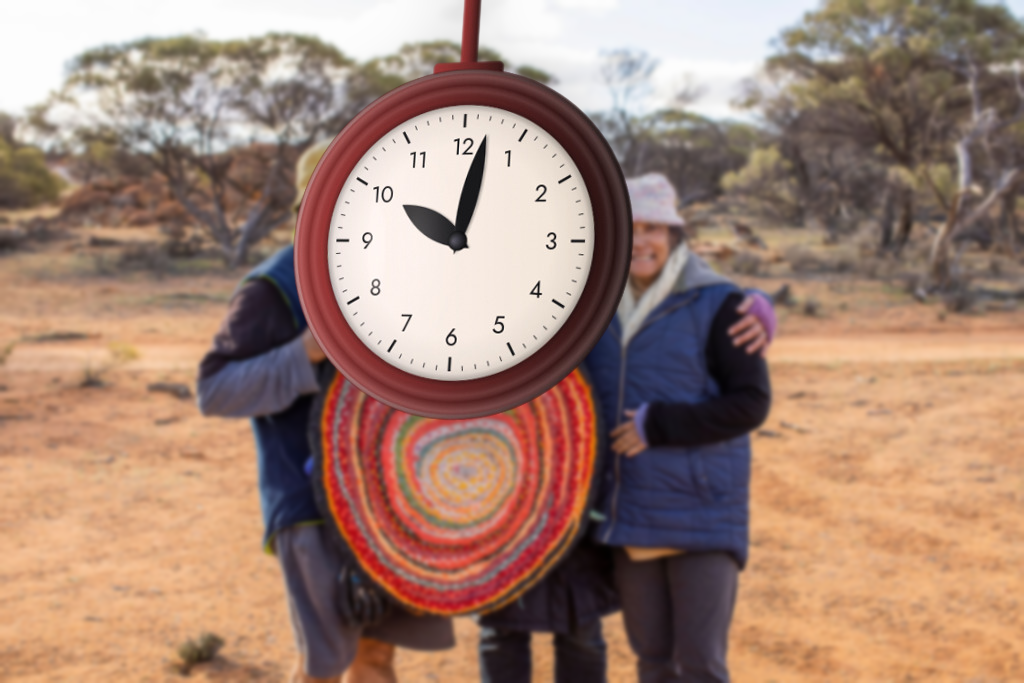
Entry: h=10 m=2
